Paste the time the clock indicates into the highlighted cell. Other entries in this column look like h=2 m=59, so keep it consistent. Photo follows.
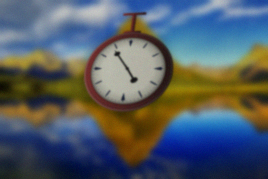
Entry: h=4 m=54
